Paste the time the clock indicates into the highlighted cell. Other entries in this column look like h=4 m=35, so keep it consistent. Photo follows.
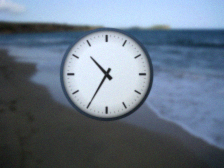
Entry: h=10 m=35
